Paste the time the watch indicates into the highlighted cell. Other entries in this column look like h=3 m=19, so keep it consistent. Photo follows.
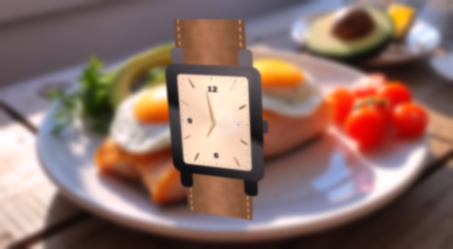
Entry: h=6 m=58
